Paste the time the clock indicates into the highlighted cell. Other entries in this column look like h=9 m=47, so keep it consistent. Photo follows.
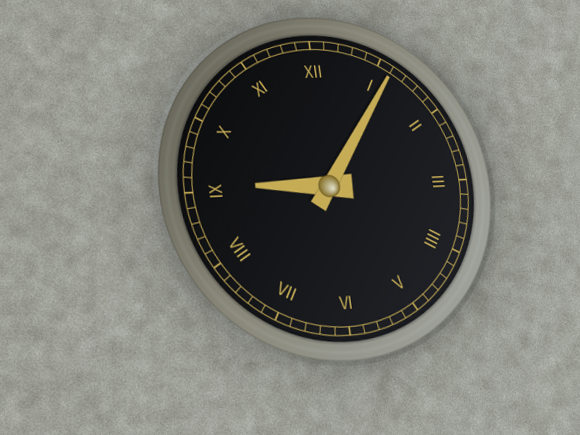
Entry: h=9 m=6
